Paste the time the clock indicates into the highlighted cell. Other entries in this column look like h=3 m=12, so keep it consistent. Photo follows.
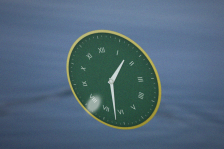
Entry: h=1 m=32
